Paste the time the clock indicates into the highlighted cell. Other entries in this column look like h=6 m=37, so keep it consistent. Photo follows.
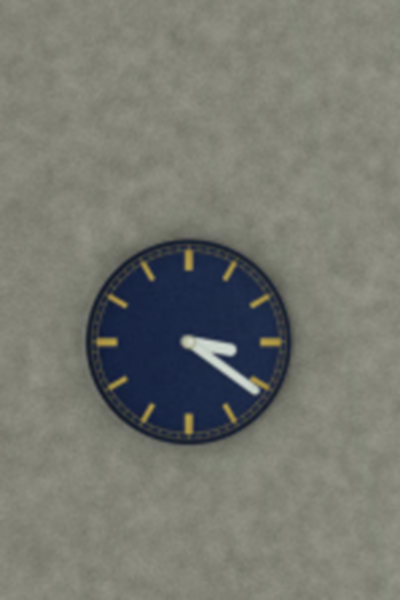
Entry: h=3 m=21
